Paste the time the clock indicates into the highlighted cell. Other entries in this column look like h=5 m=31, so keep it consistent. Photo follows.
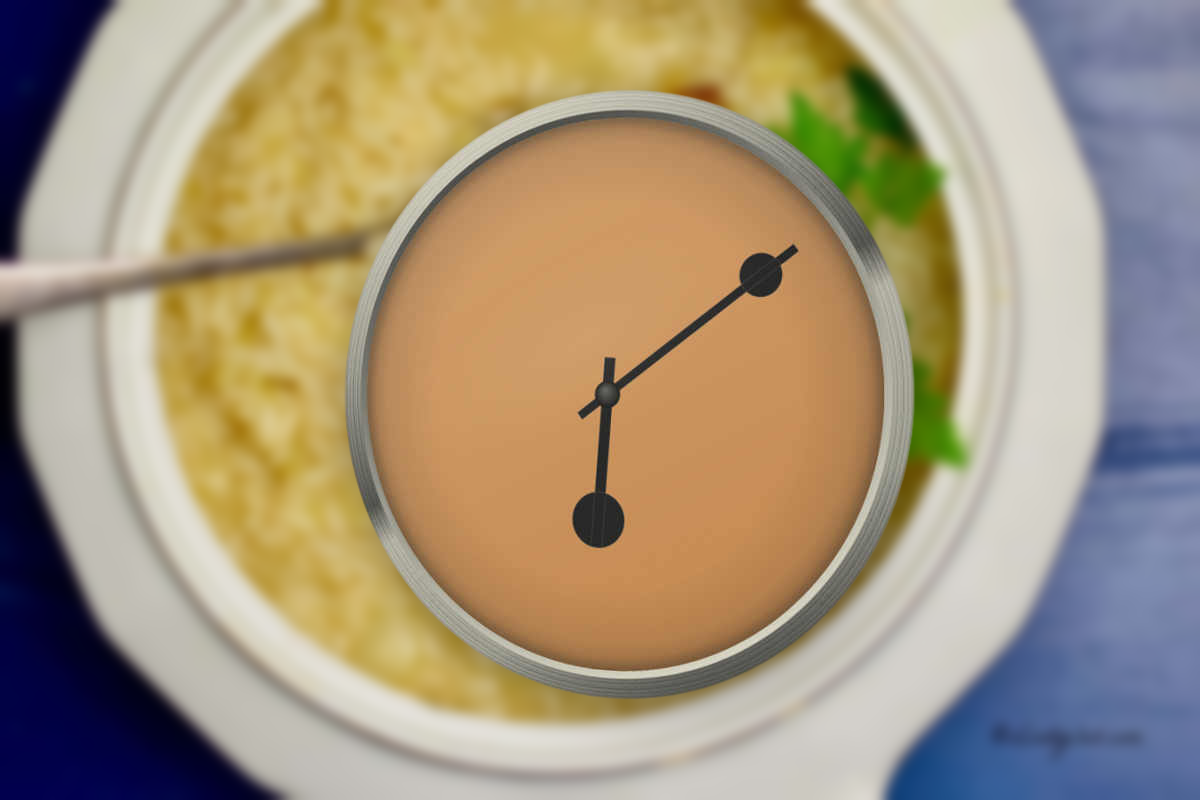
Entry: h=6 m=9
